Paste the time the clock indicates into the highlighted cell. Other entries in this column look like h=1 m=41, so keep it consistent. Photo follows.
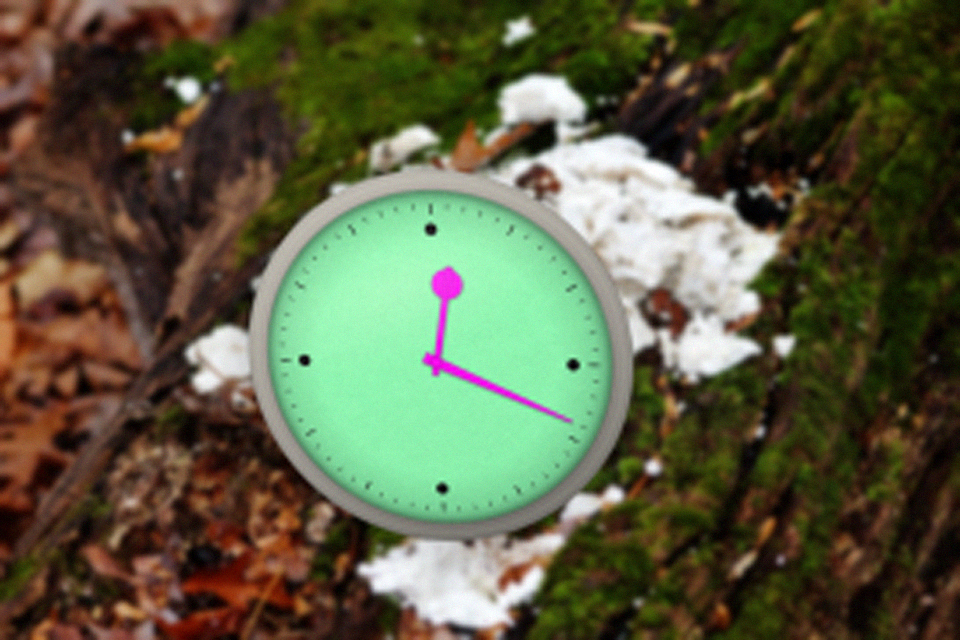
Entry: h=12 m=19
